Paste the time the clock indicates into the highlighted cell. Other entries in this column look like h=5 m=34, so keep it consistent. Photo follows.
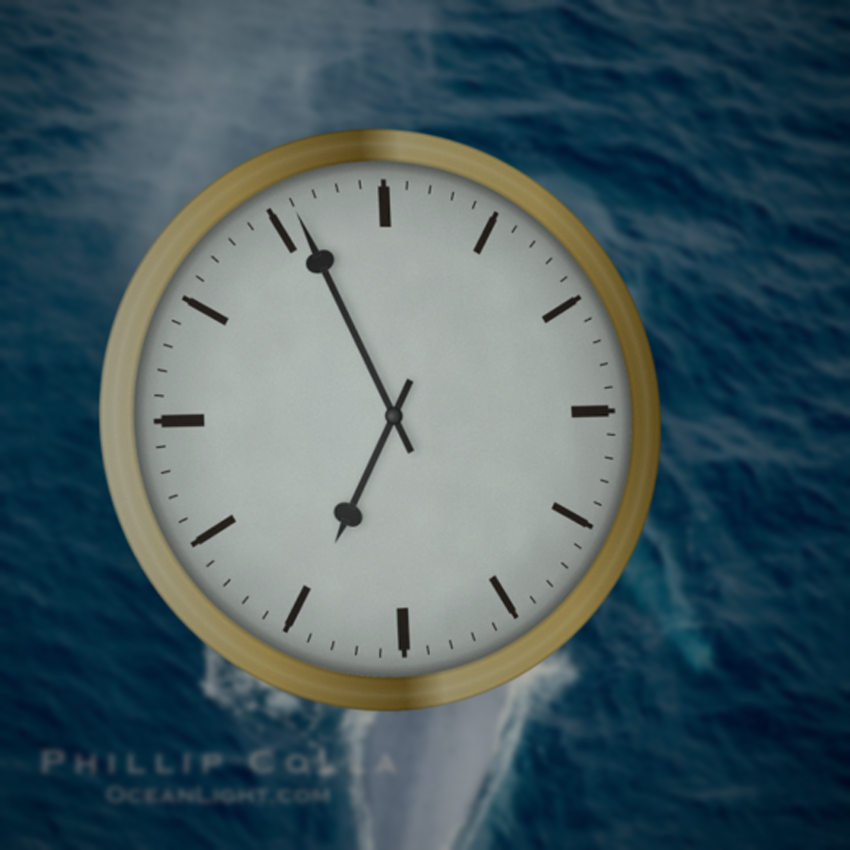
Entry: h=6 m=56
